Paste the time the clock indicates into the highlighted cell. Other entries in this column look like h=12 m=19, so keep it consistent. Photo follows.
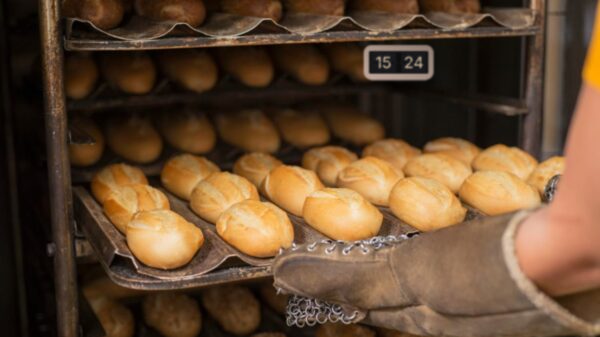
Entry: h=15 m=24
